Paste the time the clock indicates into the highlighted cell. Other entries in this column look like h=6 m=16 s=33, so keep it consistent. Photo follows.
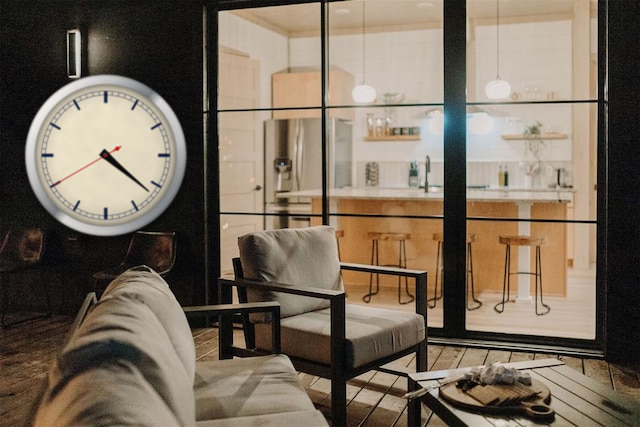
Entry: h=4 m=21 s=40
